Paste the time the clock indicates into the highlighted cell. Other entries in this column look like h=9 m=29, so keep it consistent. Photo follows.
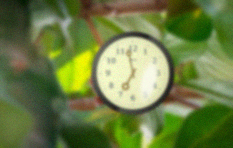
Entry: h=6 m=58
